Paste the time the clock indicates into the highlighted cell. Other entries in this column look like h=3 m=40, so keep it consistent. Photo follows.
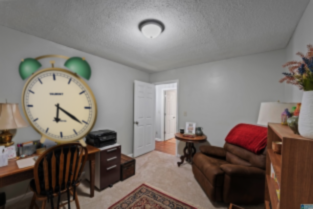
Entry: h=6 m=21
